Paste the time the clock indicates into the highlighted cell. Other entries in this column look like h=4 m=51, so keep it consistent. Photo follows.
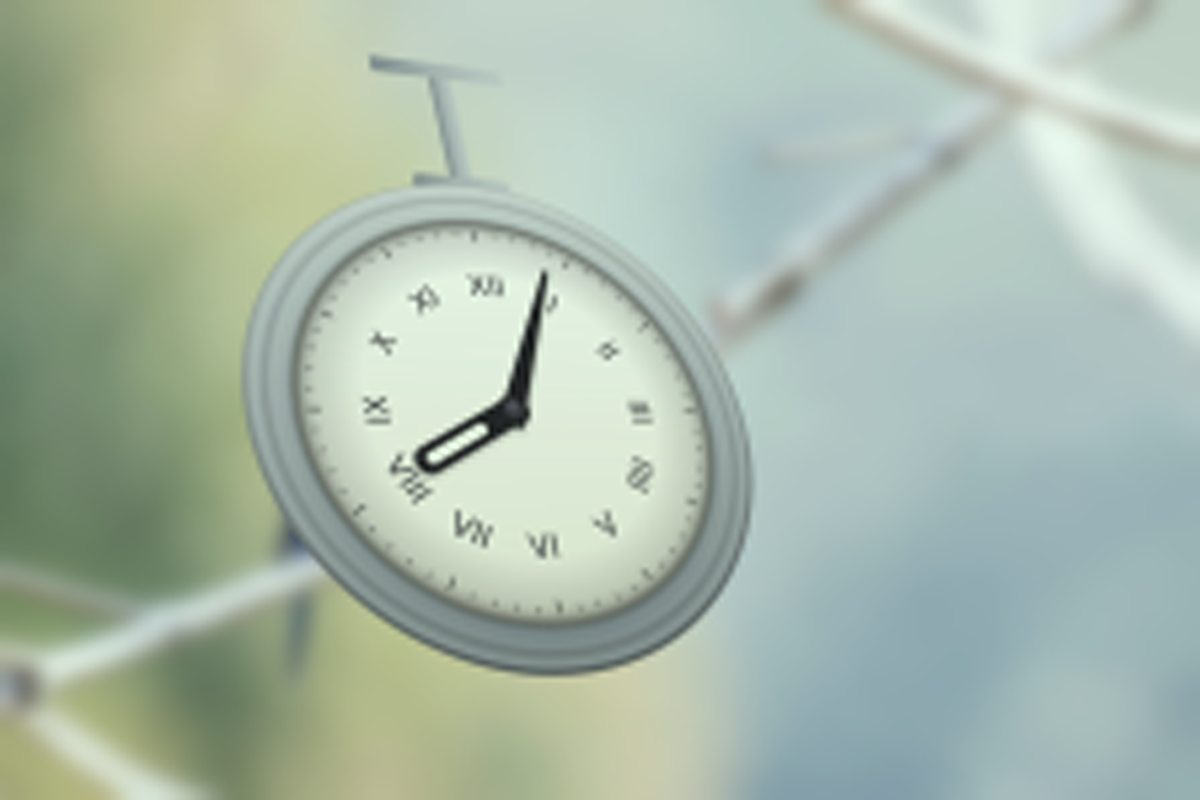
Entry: h=8 m=4
